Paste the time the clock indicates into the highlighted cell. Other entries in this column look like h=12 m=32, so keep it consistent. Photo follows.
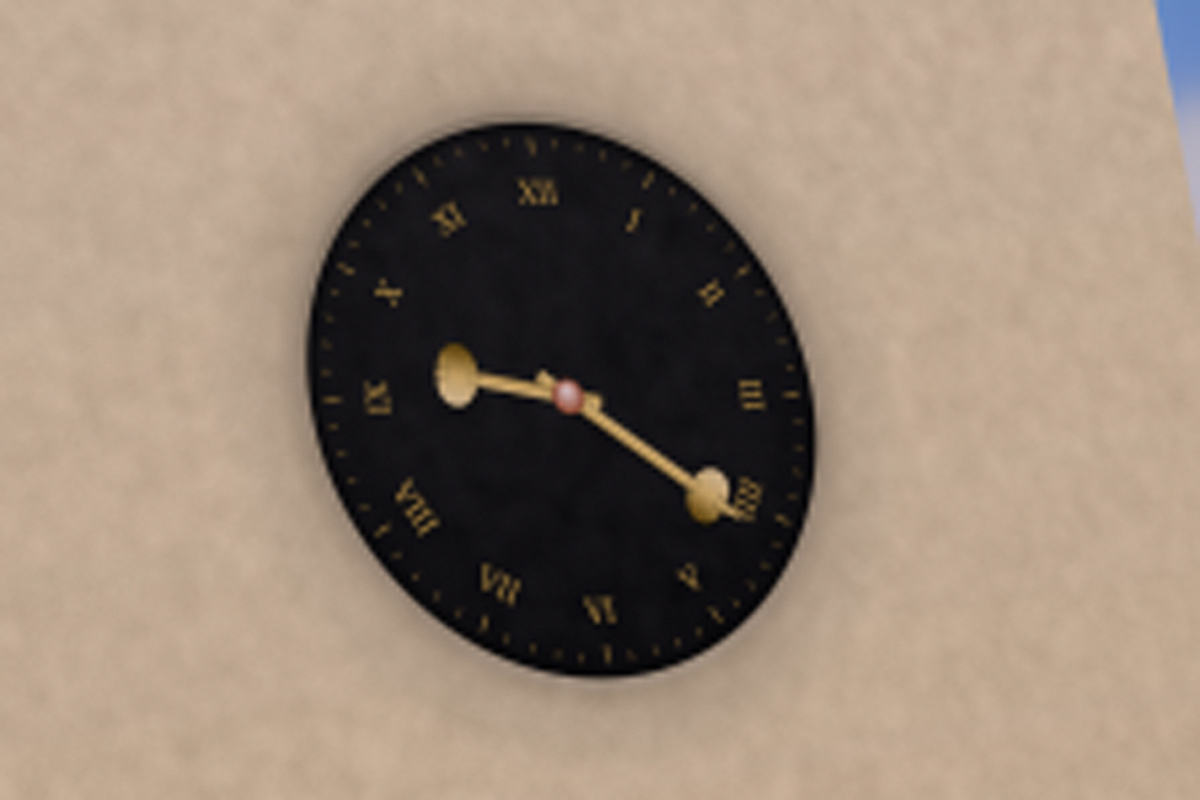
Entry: h=9 m=21
